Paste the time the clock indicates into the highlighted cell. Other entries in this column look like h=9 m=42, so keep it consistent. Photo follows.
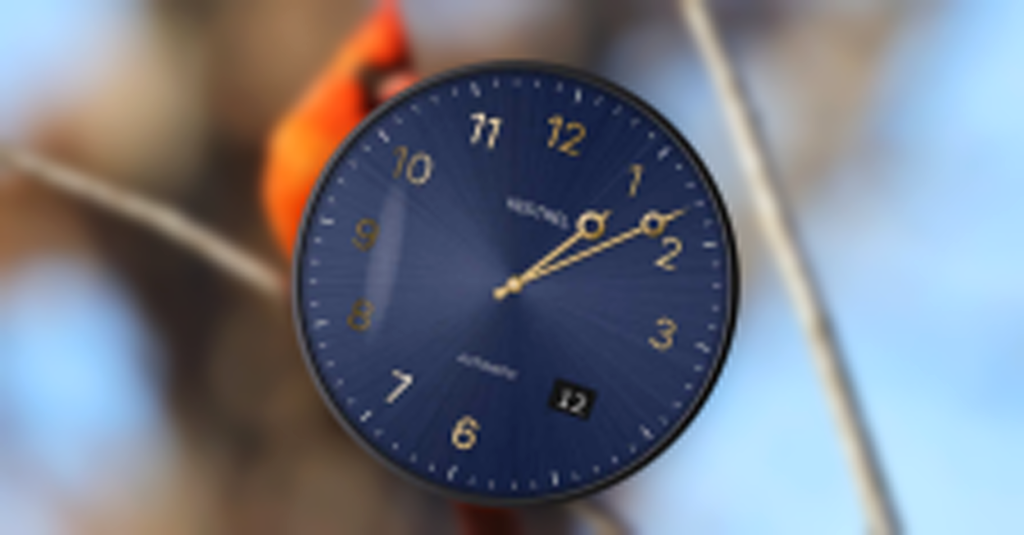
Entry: h=1 m=8
